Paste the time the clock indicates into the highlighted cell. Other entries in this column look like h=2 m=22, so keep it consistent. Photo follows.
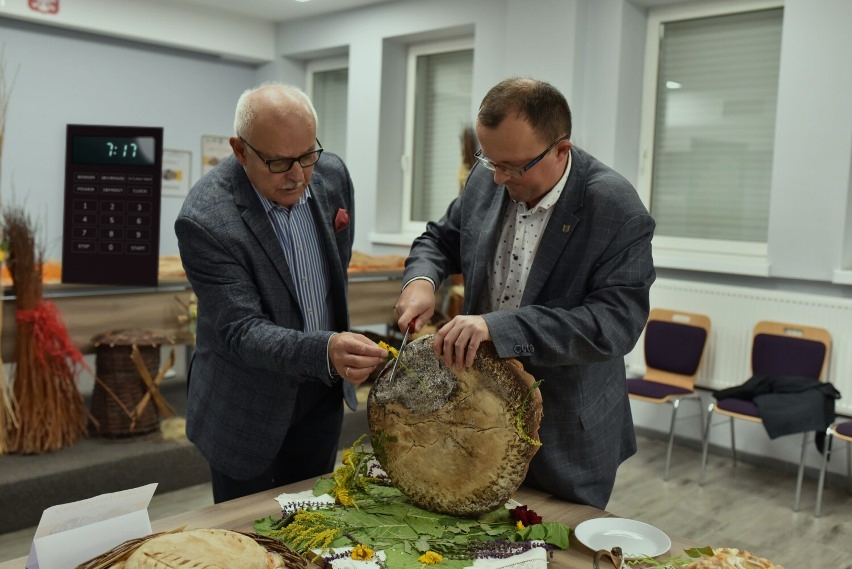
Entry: h=7 m=17
